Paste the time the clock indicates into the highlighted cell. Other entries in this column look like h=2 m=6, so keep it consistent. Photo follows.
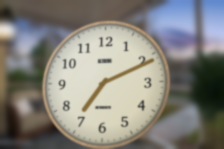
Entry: h=7 m=11
